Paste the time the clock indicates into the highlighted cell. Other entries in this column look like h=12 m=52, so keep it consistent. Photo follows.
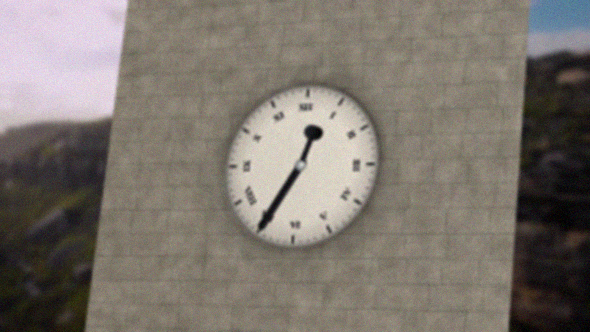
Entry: h=12 m=35
